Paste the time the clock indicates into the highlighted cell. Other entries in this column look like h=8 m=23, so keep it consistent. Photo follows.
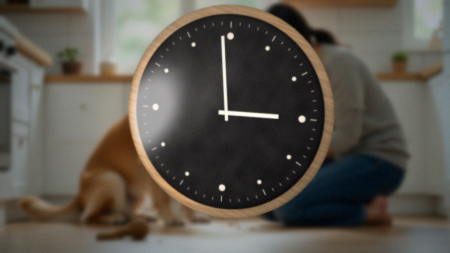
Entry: h=2 m=59
